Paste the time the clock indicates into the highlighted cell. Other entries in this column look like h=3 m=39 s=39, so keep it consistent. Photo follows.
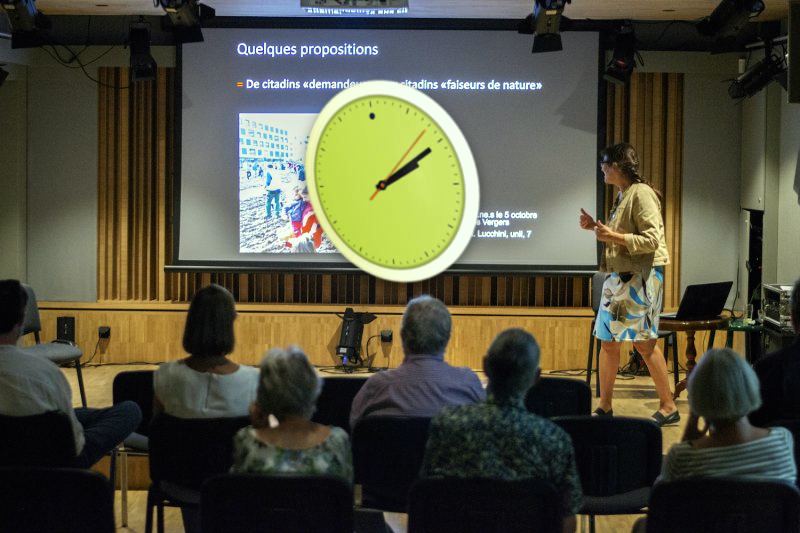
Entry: h=2 m=10 s=8
